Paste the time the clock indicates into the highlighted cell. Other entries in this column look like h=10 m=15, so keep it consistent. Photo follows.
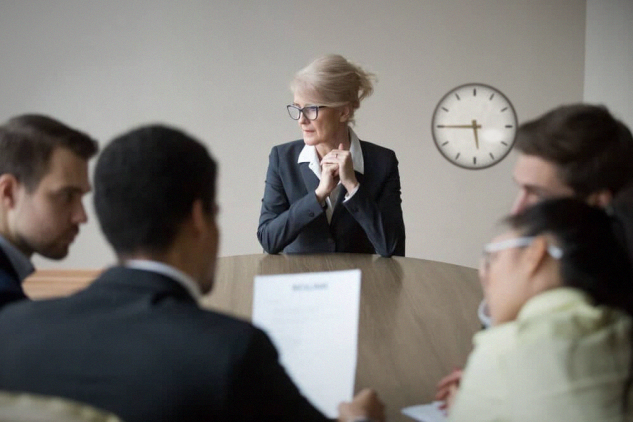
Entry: h=5 m=45
